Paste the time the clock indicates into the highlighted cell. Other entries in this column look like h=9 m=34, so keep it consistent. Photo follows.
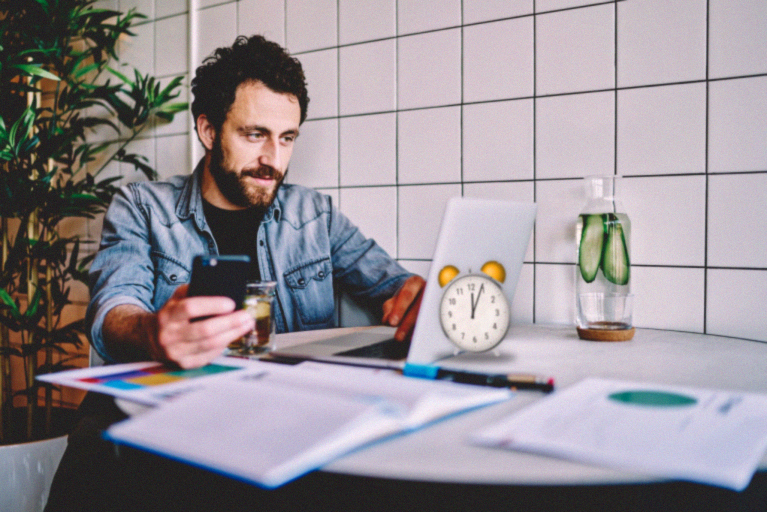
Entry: h=12 m=4
